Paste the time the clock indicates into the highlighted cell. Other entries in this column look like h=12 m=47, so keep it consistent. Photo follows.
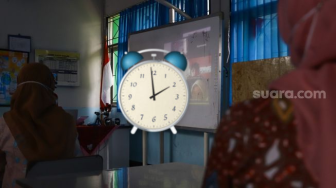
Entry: h=1 m=59
